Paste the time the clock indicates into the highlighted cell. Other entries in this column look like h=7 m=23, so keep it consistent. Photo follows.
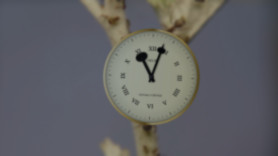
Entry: h=11 m=3
